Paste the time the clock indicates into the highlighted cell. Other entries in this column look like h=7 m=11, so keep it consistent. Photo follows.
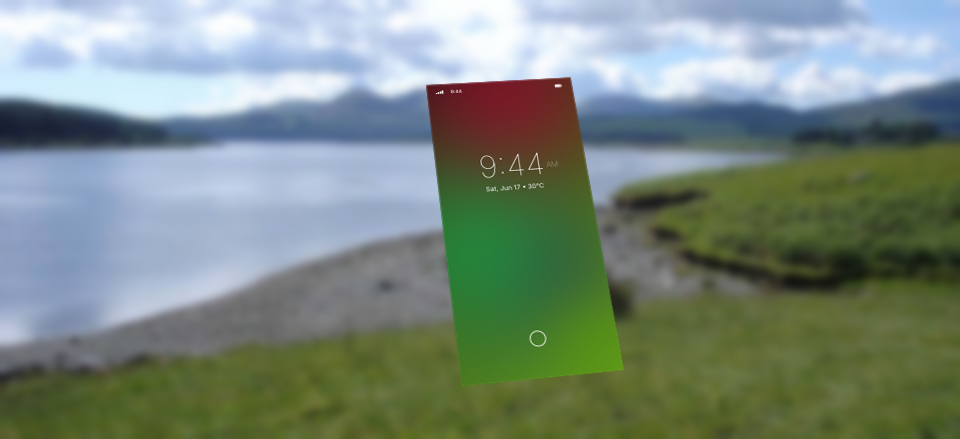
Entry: h=9 m=44
